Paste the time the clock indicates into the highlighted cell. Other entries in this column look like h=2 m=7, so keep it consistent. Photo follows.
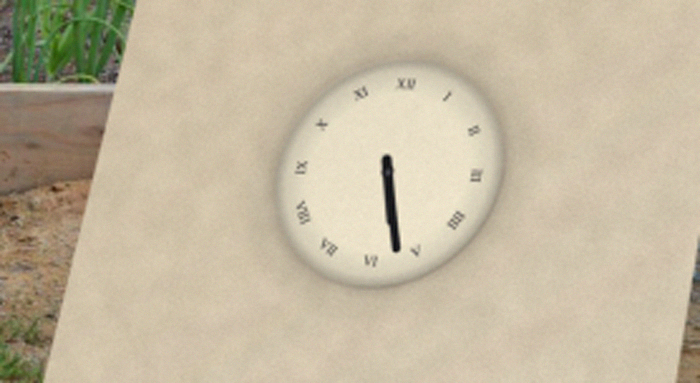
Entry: h=5 m=27
